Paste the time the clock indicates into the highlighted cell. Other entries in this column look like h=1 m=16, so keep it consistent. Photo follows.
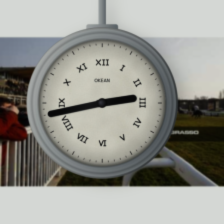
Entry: h=2 m=43
